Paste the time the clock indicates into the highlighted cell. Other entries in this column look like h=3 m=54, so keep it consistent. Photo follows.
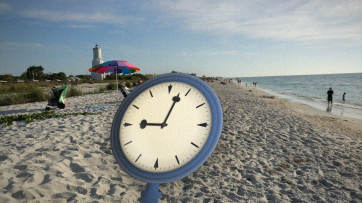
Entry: h=9 m=3
